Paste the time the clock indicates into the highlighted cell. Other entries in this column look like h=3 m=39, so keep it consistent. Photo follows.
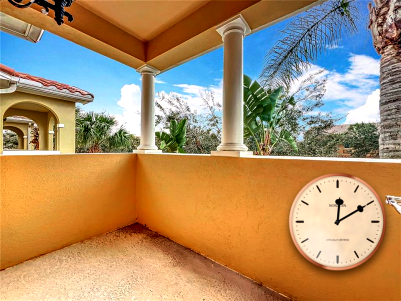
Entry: h=12 m=10
